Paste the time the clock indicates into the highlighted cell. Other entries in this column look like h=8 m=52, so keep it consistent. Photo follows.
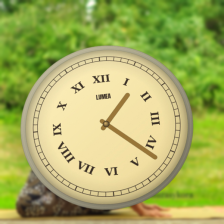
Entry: h=1 m=22
